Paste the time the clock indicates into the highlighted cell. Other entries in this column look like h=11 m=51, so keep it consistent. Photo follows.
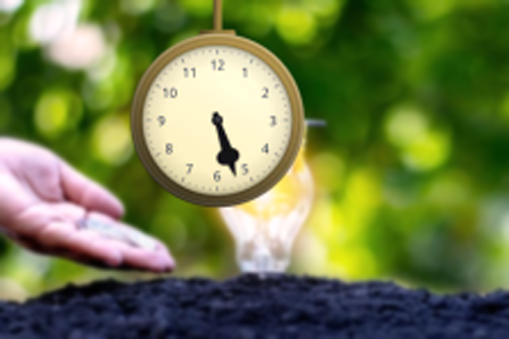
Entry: h=5 m=27
